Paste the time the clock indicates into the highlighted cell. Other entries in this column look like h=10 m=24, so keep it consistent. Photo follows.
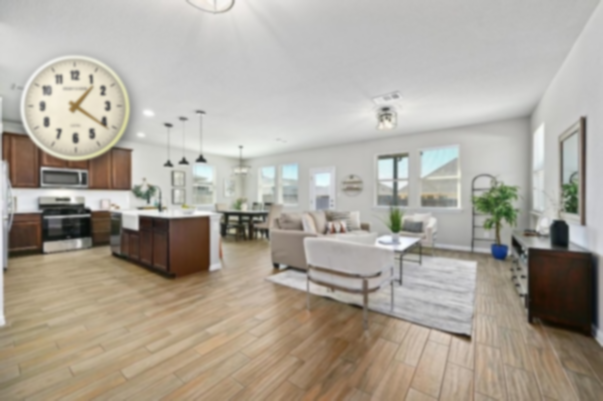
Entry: h=1 m=21
